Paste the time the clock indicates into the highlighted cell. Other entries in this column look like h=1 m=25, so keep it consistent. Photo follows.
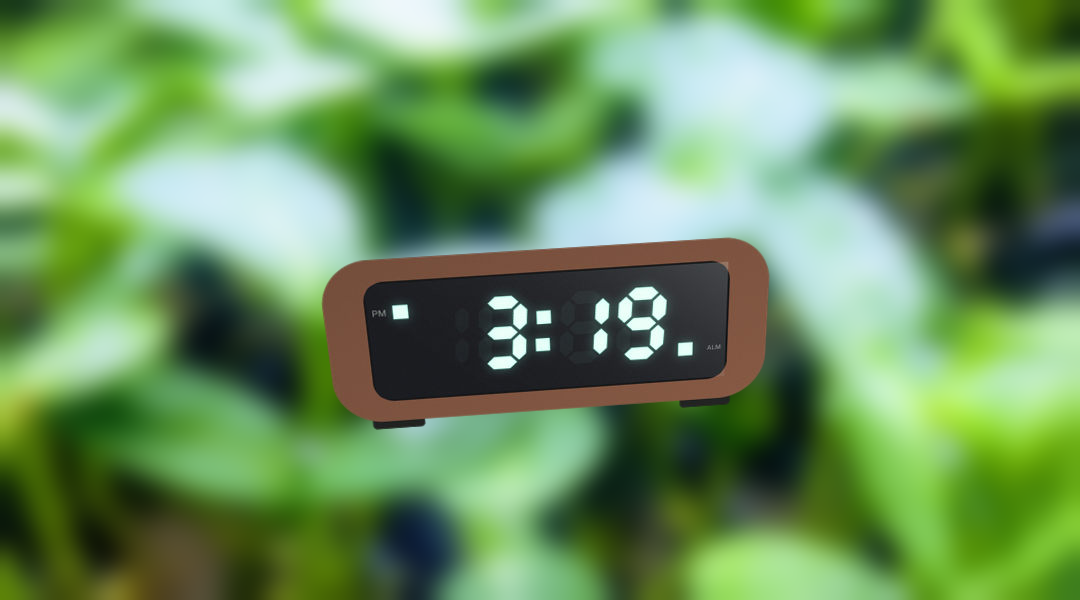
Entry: h=3 m=19
